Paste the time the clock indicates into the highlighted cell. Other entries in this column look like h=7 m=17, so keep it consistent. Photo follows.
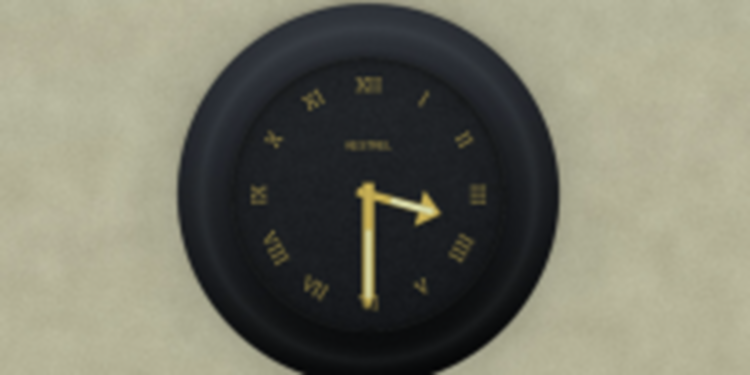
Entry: h=3 m=30
